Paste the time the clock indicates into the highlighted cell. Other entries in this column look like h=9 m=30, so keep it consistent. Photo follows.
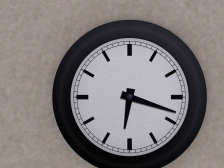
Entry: h=6 m=18
